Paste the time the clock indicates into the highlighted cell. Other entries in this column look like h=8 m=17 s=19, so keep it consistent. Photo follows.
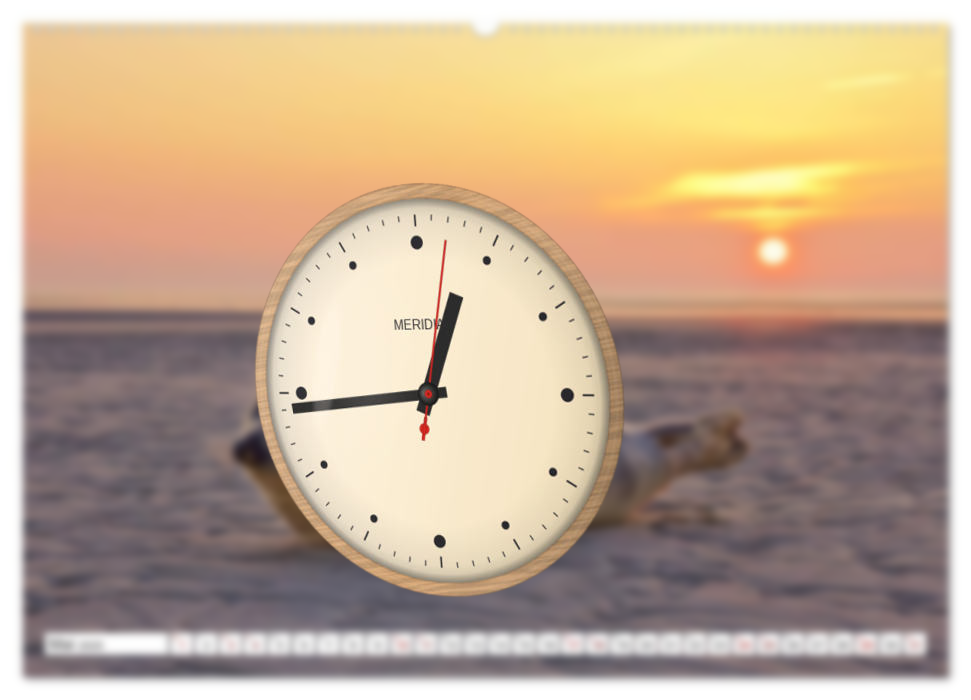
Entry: h=12 m=44 s=2
